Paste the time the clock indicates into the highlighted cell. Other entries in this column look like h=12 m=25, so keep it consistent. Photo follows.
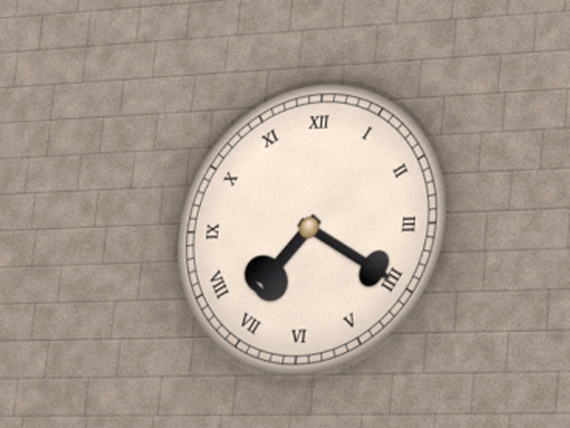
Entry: h=7 m=20
